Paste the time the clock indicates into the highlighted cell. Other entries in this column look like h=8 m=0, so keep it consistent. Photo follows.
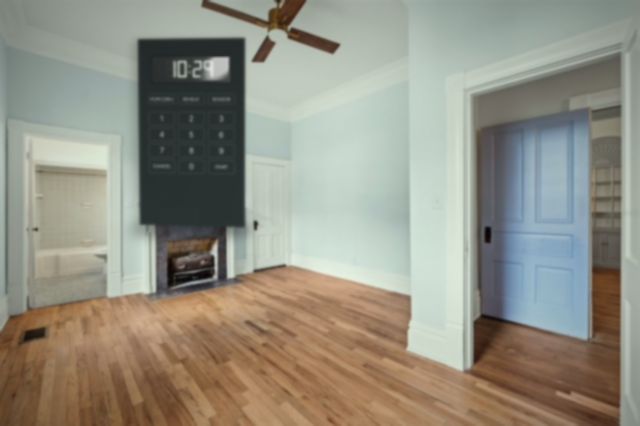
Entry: h=10 m=29
